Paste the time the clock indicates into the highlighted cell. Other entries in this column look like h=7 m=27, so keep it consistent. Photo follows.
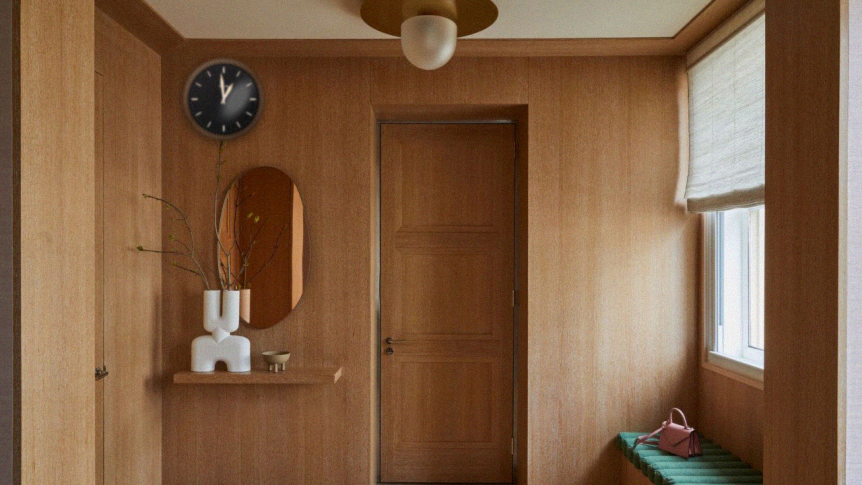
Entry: h=12 m=59
